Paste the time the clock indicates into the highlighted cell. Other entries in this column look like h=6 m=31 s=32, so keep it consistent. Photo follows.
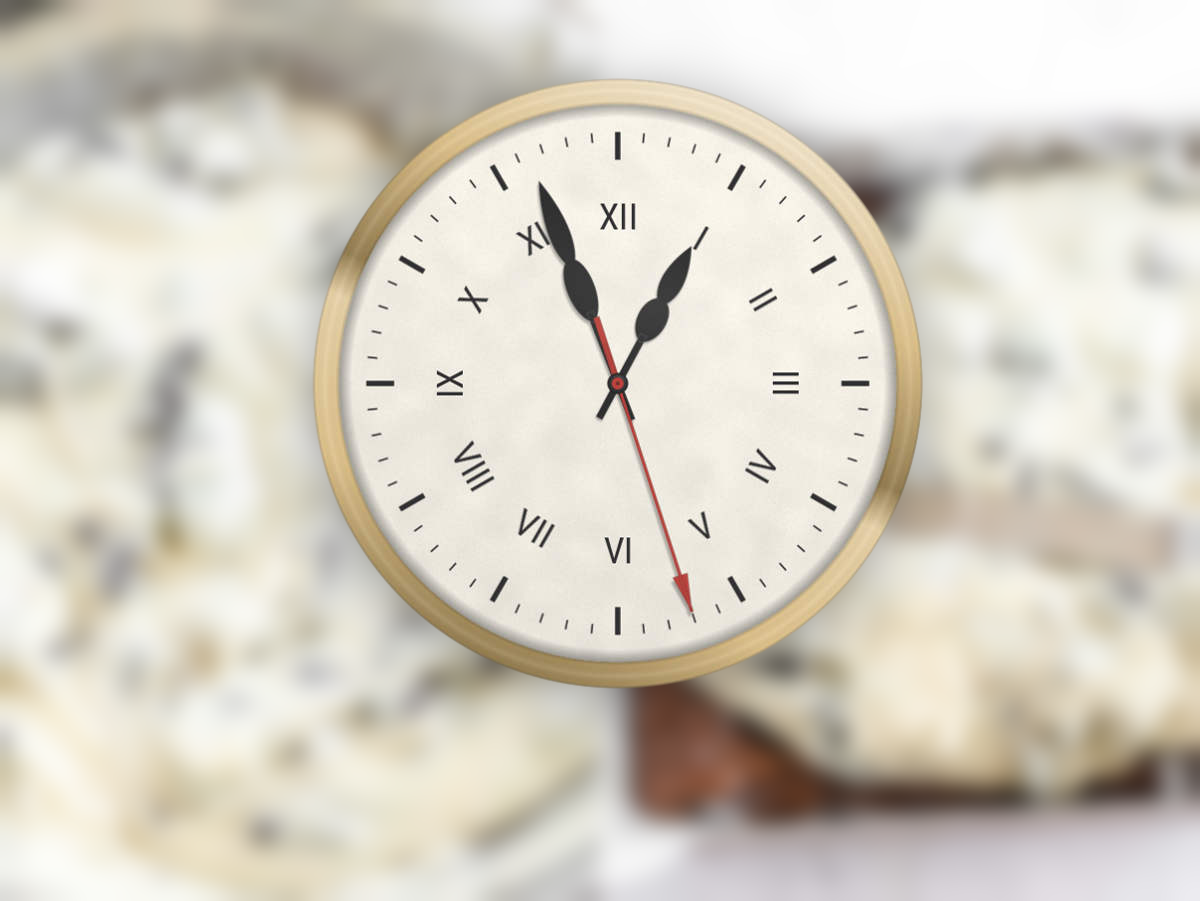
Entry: h=12 m=56 s=27
